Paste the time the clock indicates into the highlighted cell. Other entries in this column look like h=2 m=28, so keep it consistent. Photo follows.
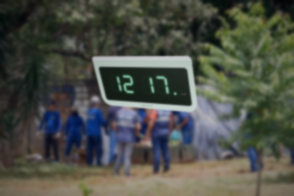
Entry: h=12 m=17
